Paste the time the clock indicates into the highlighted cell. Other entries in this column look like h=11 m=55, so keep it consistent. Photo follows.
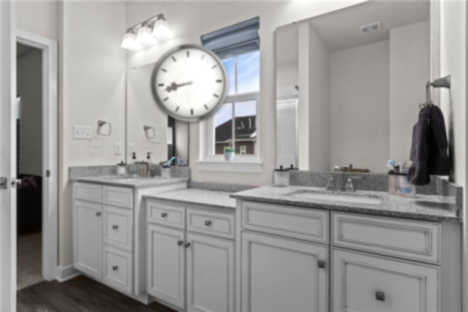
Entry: h=8 m=43
